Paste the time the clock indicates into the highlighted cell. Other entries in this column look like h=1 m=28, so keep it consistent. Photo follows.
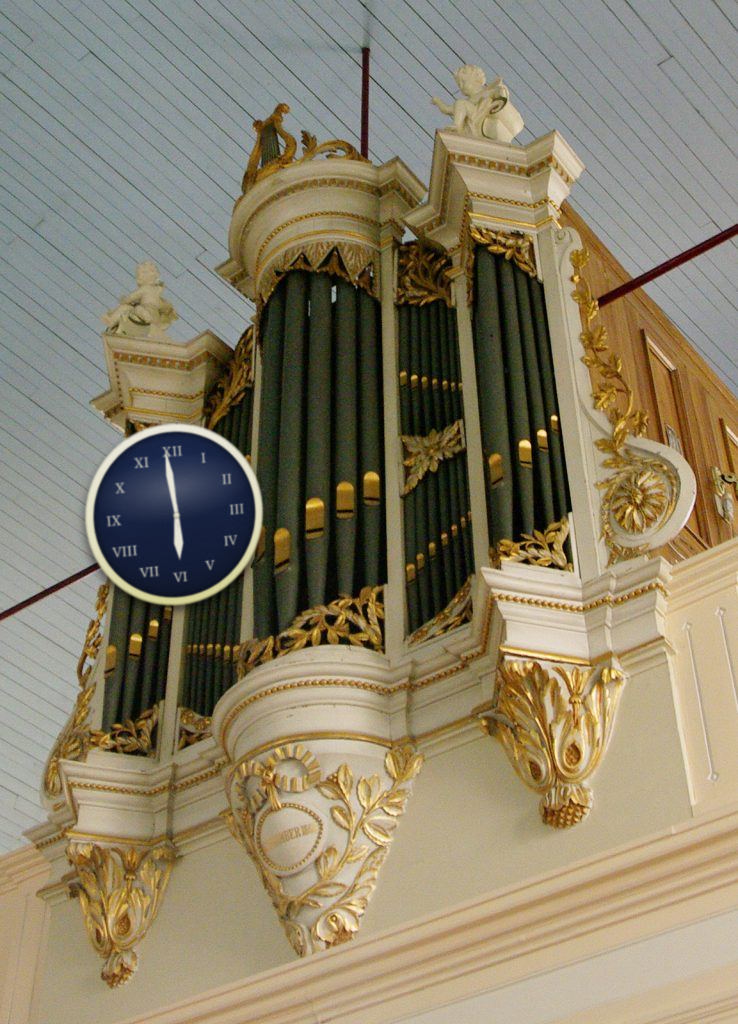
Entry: h=5 m=59
